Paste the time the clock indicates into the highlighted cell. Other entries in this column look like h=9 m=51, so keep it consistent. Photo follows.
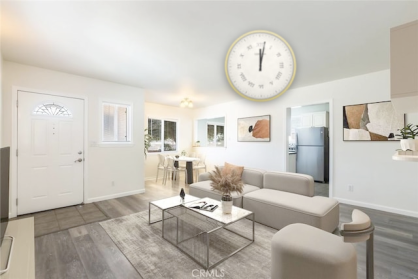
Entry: h=12 m=2
